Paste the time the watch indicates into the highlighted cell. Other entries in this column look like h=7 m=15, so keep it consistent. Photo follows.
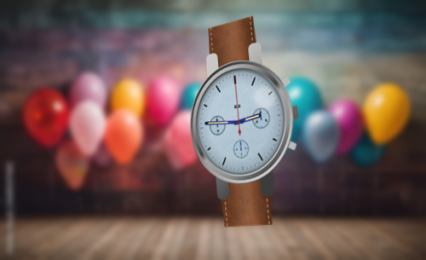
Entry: h=2 m=46
